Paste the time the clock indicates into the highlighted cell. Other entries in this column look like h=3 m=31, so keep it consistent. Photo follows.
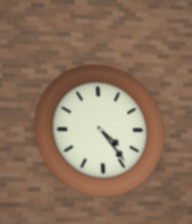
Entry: h=4 m=24
